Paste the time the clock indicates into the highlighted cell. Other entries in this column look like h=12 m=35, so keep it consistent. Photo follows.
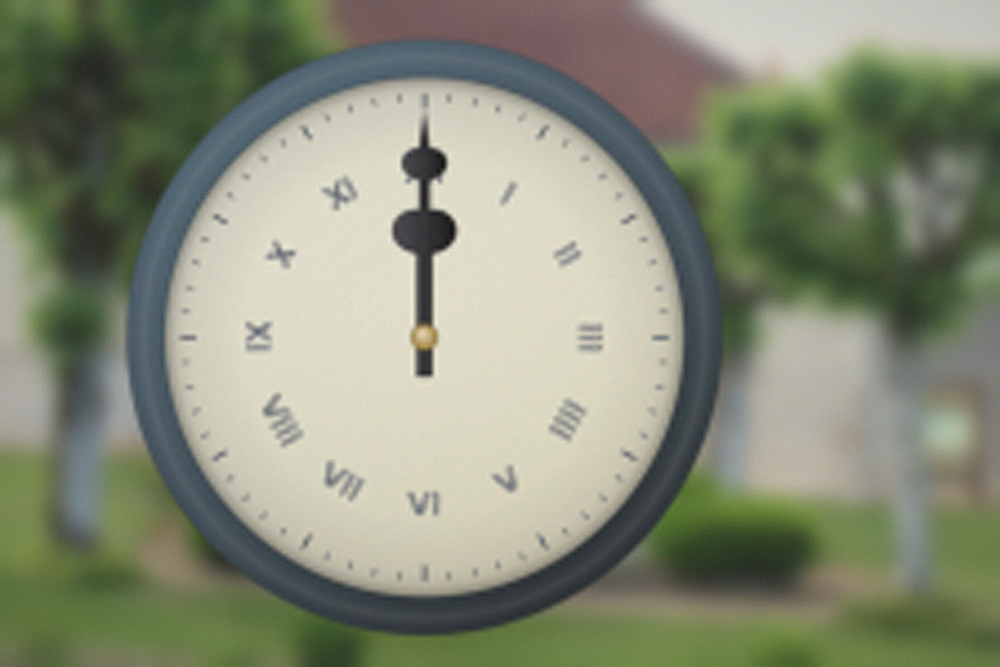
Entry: h=12 m=0
